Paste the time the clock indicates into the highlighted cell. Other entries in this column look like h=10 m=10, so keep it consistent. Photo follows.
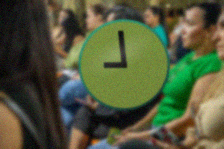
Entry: h=8 m=59
